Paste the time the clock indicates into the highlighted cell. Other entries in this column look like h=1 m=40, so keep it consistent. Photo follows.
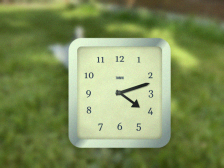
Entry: h=4 m=12
